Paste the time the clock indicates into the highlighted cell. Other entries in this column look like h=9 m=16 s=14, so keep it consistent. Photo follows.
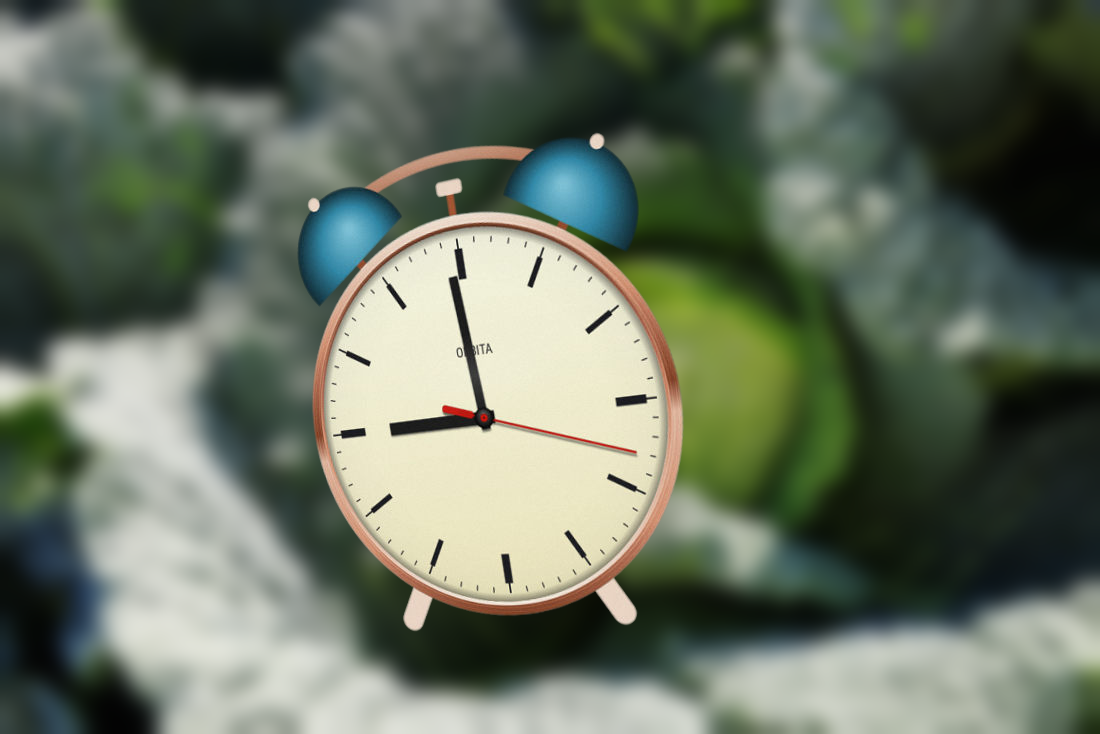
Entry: h=8 m=59 s=18
